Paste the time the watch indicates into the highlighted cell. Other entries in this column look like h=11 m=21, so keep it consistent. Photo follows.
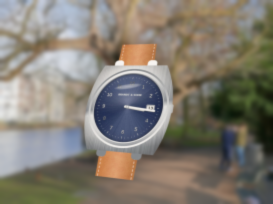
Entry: h=3 m=16
